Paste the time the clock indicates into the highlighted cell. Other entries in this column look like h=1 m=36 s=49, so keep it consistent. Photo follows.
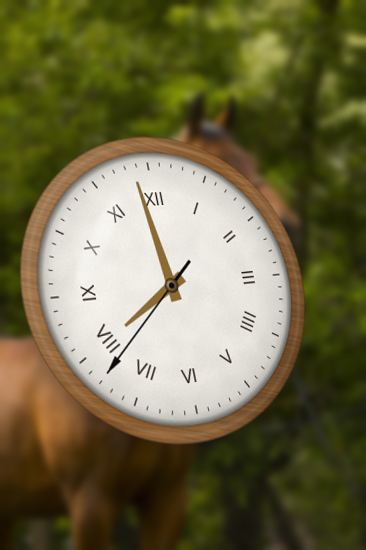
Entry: h=7 m=58 s=38
